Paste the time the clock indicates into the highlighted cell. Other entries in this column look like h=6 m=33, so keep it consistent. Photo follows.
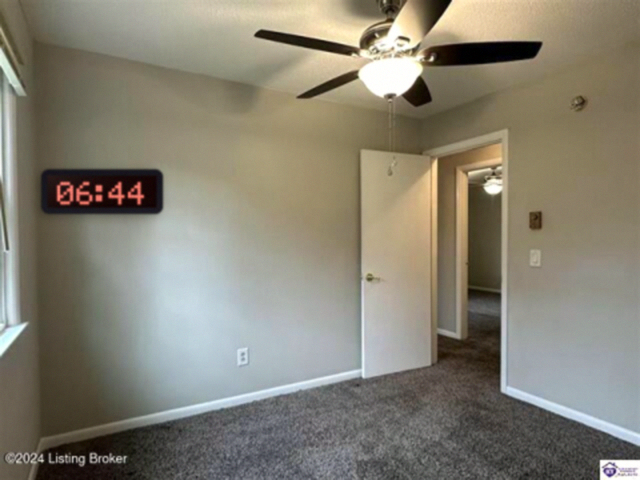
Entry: h=6 m=44
